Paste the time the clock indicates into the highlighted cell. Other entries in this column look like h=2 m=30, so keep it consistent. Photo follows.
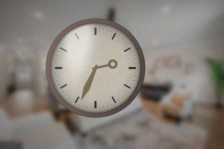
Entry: h=2 m=34
